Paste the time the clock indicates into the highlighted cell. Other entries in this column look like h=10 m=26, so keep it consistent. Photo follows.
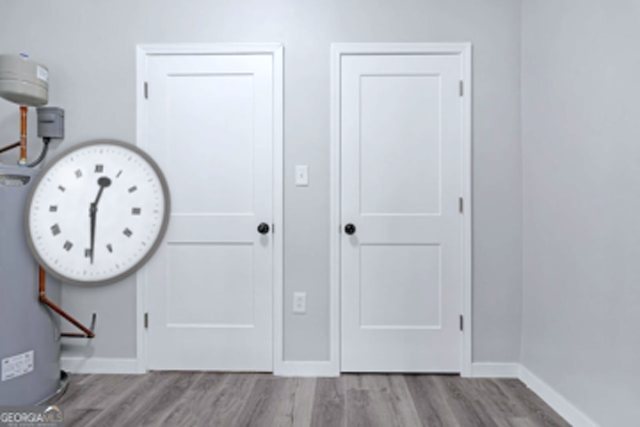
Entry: h=12 m=29
